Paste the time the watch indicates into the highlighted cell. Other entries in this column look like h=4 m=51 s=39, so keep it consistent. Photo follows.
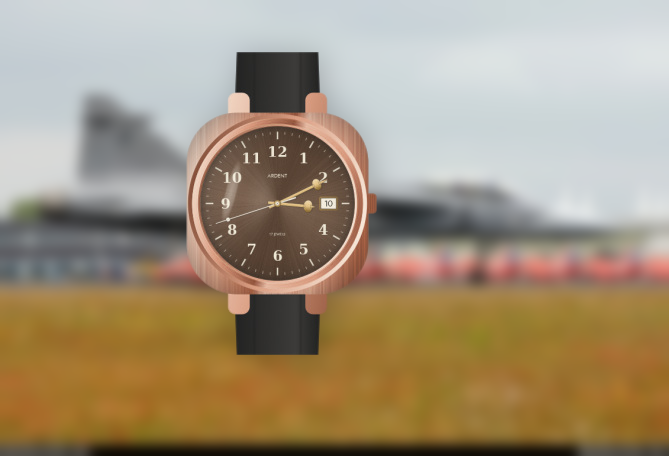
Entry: h=3 m=10 s=42
